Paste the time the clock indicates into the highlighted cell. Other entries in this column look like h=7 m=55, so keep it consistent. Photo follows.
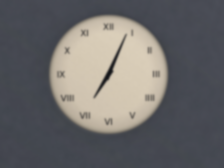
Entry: h=7 m=4
